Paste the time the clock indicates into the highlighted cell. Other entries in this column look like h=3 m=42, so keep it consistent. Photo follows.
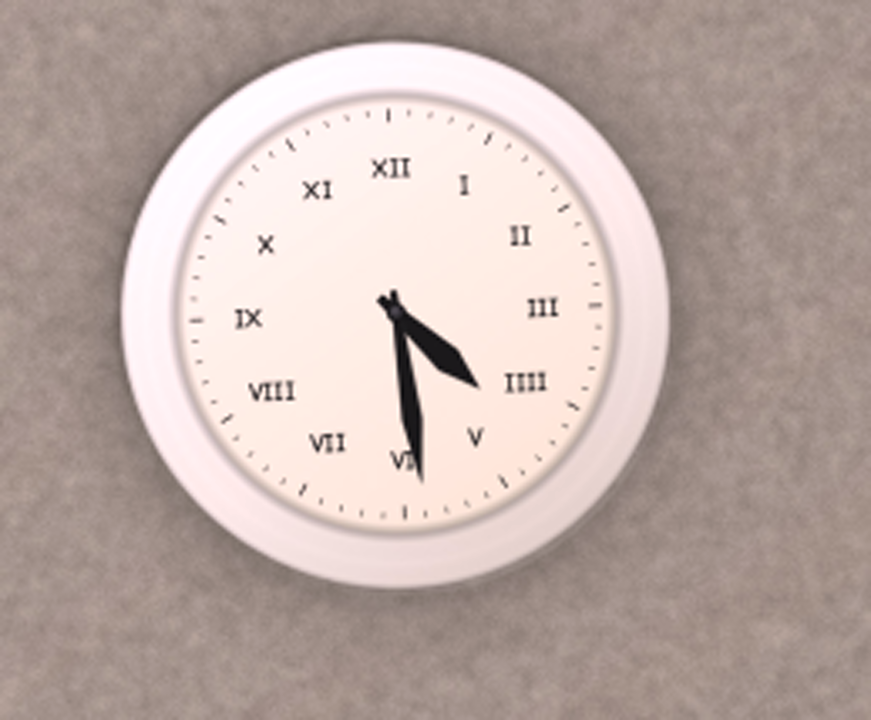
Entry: h=4 m=29
